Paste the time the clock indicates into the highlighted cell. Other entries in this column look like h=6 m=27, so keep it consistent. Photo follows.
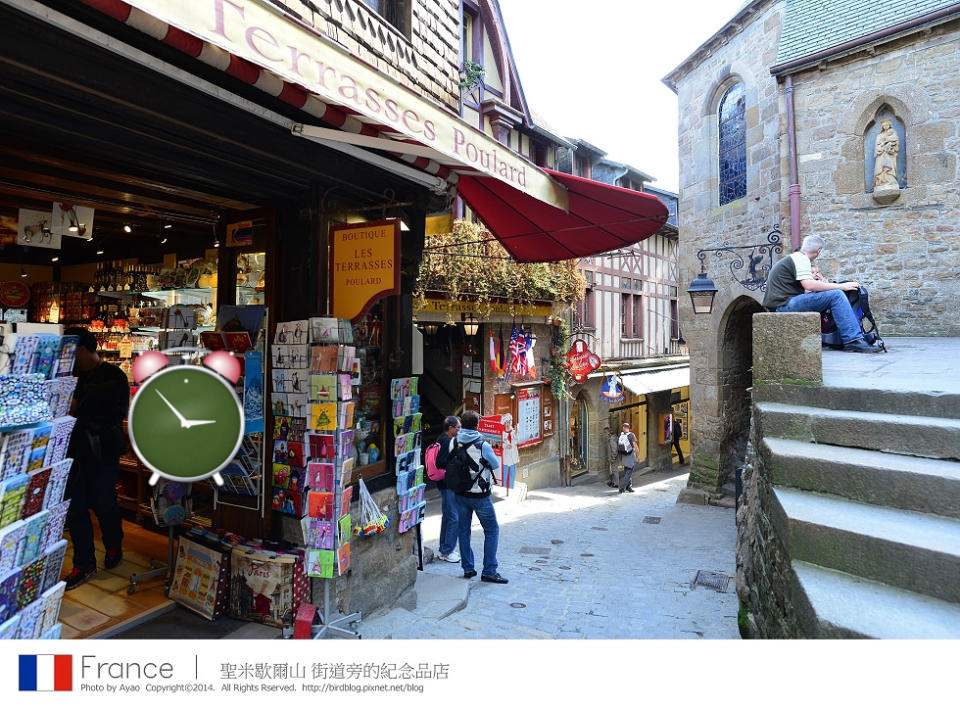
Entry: h=2 m=53
